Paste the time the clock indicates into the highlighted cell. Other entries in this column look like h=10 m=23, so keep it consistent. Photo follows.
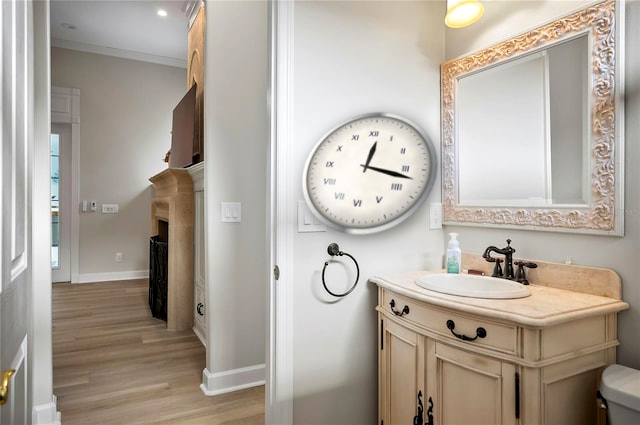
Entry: h=12 m=17
